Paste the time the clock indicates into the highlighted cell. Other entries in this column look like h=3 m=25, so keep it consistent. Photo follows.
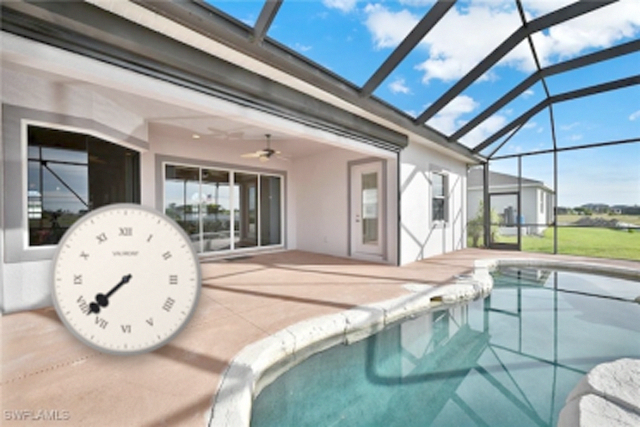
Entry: h=7 m=38
